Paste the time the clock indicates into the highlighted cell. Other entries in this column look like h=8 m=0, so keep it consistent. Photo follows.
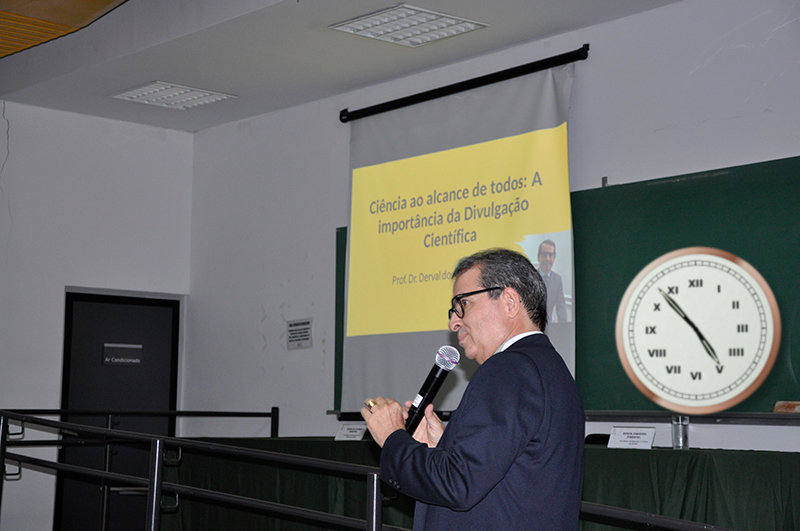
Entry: h=4 m=53
